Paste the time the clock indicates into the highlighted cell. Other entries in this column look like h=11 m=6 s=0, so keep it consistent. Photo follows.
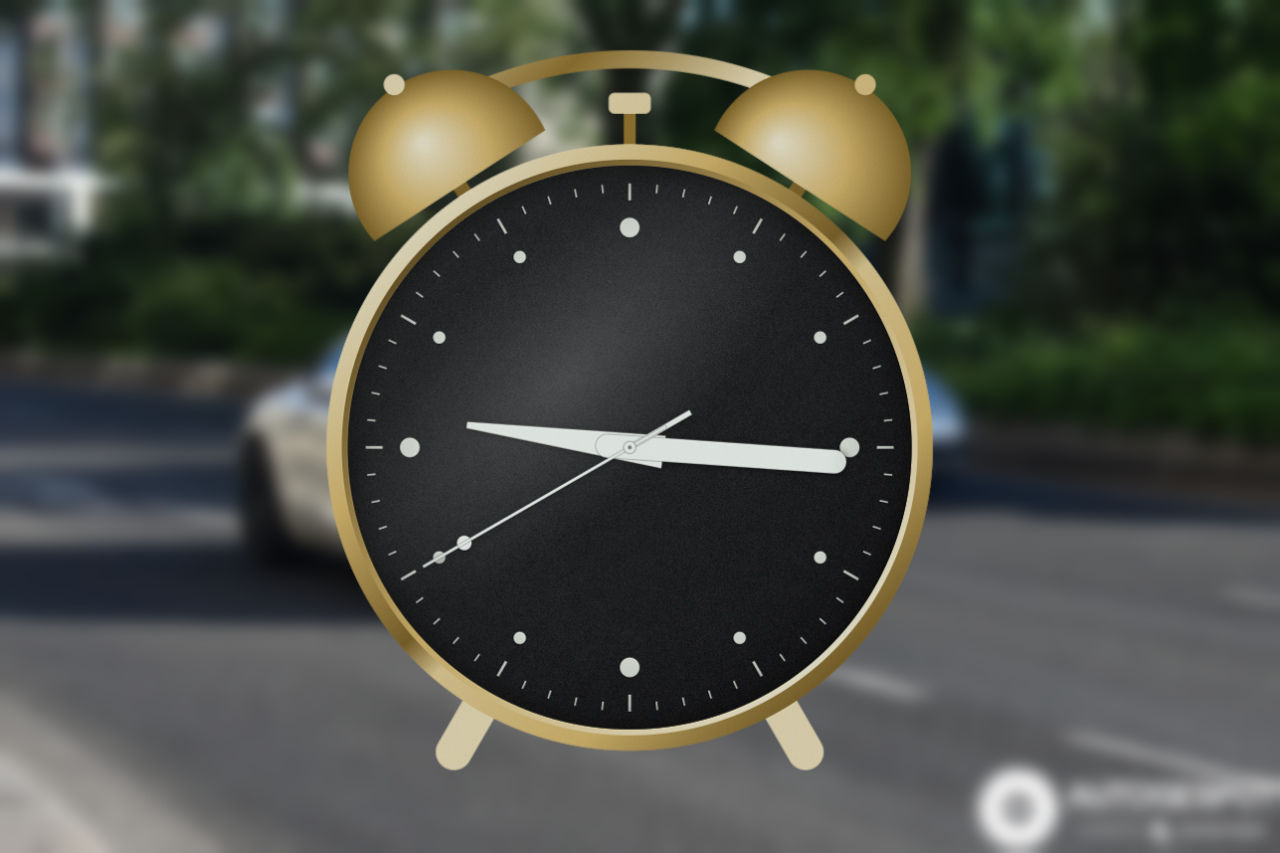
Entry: h=9 m=15 s=40
